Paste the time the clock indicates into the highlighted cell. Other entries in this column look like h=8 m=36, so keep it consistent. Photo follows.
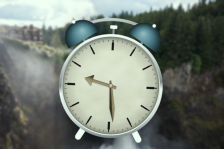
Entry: h=9 m=29
